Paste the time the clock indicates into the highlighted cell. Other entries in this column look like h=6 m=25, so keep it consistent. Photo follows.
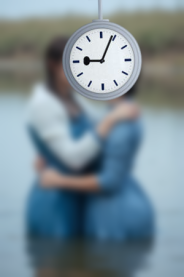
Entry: h=9 m=4
